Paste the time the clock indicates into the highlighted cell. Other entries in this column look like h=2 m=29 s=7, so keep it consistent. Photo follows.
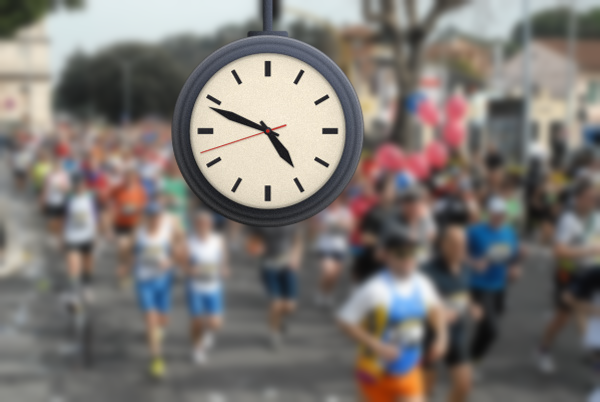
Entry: h=4 m=48 s=42
